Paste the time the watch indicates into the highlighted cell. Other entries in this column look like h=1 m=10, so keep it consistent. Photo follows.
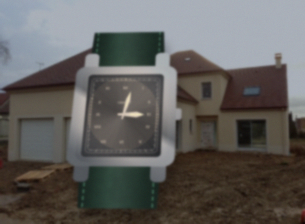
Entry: h=3 m=2
